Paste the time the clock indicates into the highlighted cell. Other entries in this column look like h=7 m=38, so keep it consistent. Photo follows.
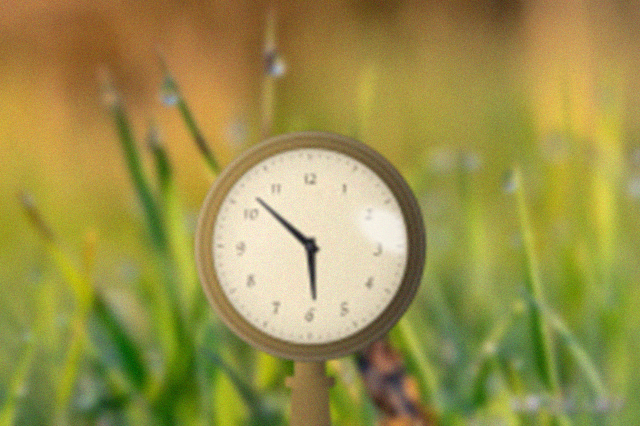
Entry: h=5 m=52
